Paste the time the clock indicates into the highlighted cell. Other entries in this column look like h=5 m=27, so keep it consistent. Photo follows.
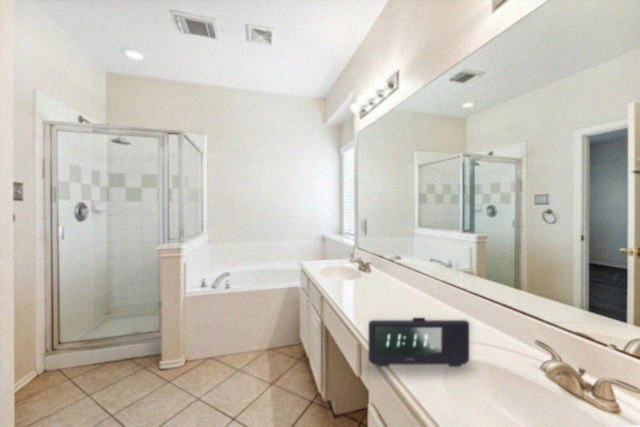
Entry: h=11 m=11
